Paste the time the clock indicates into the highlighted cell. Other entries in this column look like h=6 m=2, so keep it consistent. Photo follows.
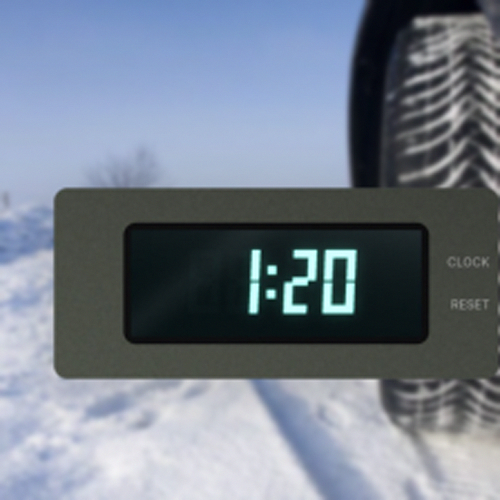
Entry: h=1 m=20
